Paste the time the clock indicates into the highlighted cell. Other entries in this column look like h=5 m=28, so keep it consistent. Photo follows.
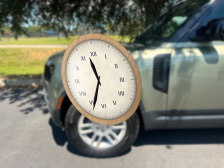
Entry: h=11 m=34
